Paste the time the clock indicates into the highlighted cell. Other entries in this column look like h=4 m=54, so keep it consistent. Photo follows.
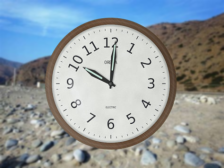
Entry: h=10 m=1
